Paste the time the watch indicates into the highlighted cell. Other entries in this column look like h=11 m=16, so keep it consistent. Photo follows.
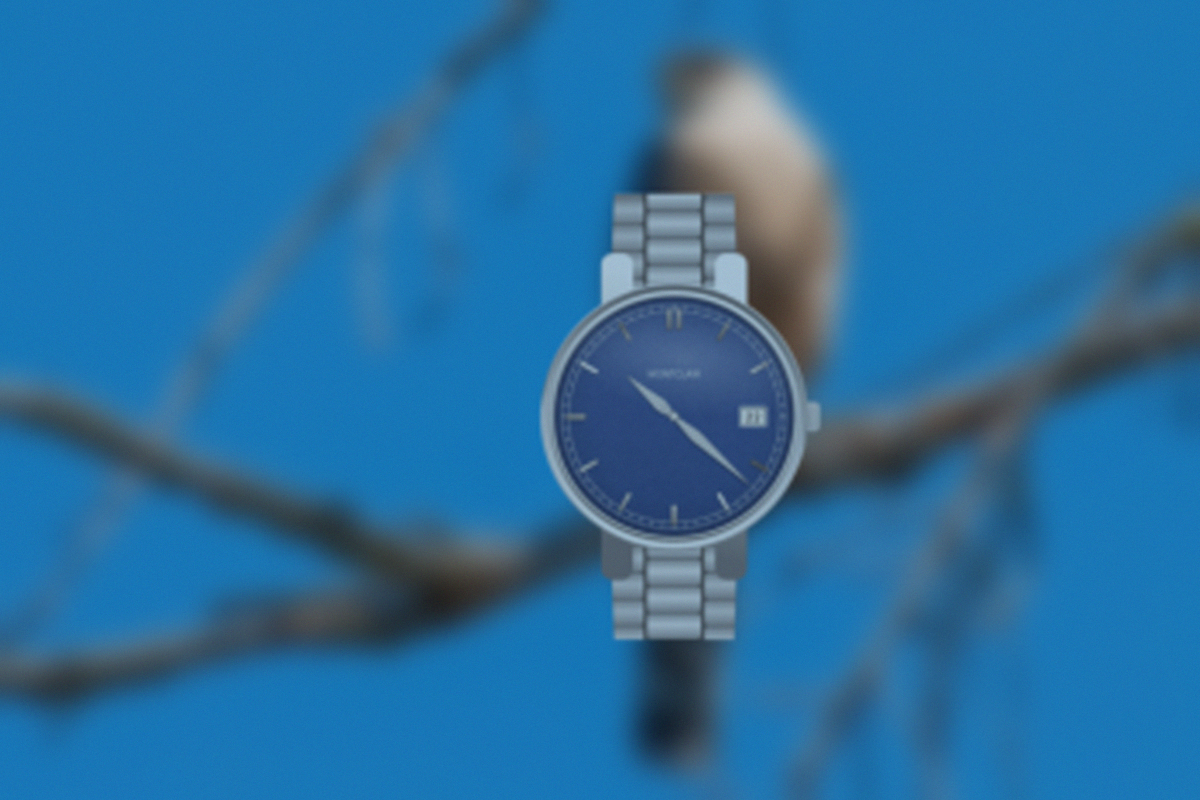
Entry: h=10 m=22
